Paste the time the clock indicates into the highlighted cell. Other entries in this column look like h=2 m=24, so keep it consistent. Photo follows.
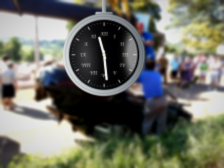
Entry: h=11 m=29
